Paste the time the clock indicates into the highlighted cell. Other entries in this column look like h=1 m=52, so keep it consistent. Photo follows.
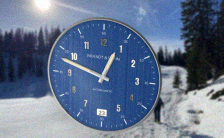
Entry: h=12 m=48
